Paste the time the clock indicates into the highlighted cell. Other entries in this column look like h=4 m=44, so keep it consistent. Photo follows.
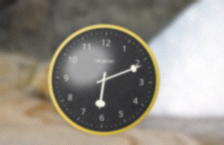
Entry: h=6 m=11
